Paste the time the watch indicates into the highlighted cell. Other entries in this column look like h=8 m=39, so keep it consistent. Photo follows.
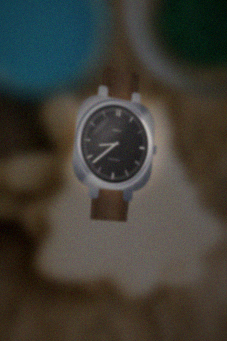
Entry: h=8 m=38
